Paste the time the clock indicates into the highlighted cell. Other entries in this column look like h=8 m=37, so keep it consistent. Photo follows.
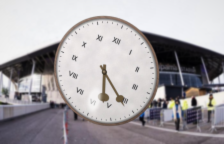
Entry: h=5 m=21
